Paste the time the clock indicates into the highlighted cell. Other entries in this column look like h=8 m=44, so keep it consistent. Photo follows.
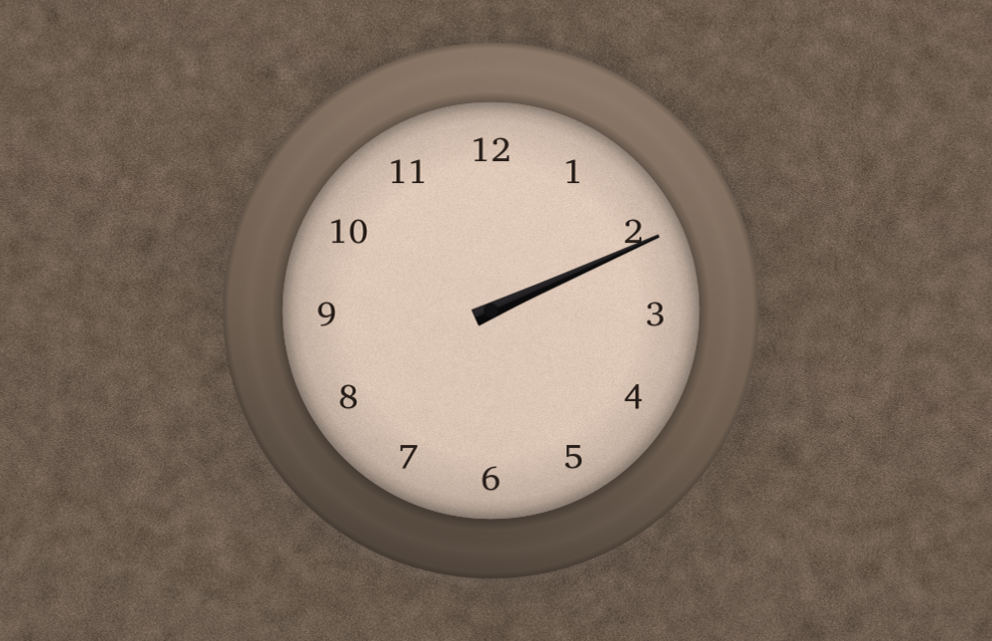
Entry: h=2 m=11
